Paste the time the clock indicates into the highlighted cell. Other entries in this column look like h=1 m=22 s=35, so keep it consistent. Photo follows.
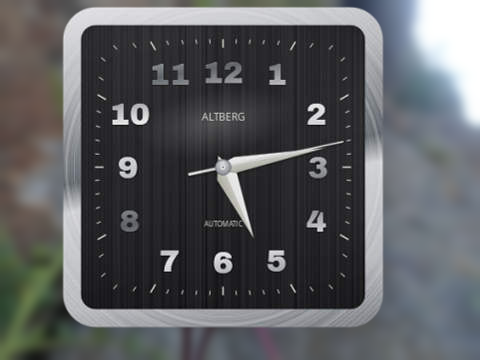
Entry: h=5 m=13 s=13
